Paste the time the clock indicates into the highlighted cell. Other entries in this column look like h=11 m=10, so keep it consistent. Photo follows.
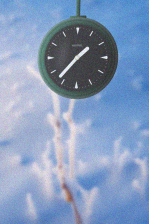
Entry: h=1 m=37
